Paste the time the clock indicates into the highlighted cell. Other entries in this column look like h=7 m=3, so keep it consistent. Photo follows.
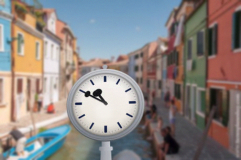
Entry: h=10 m=50
